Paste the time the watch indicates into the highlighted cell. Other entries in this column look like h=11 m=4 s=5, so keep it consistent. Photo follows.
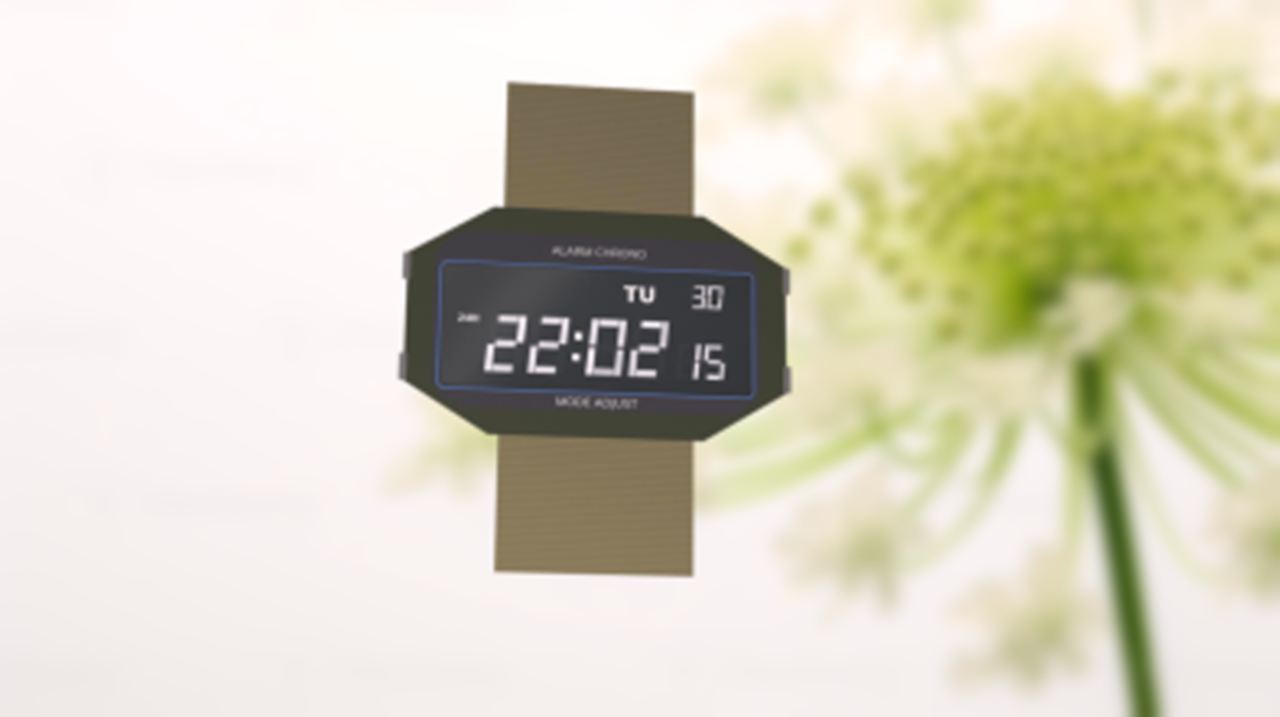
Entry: h=22 m=2 s=15
